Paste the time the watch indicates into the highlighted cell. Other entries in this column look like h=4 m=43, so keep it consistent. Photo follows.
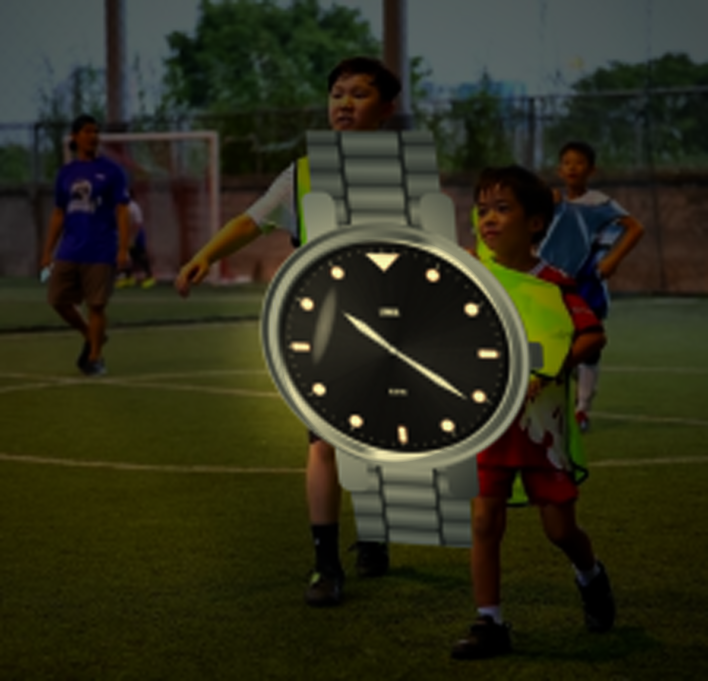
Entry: h=10 m=21
